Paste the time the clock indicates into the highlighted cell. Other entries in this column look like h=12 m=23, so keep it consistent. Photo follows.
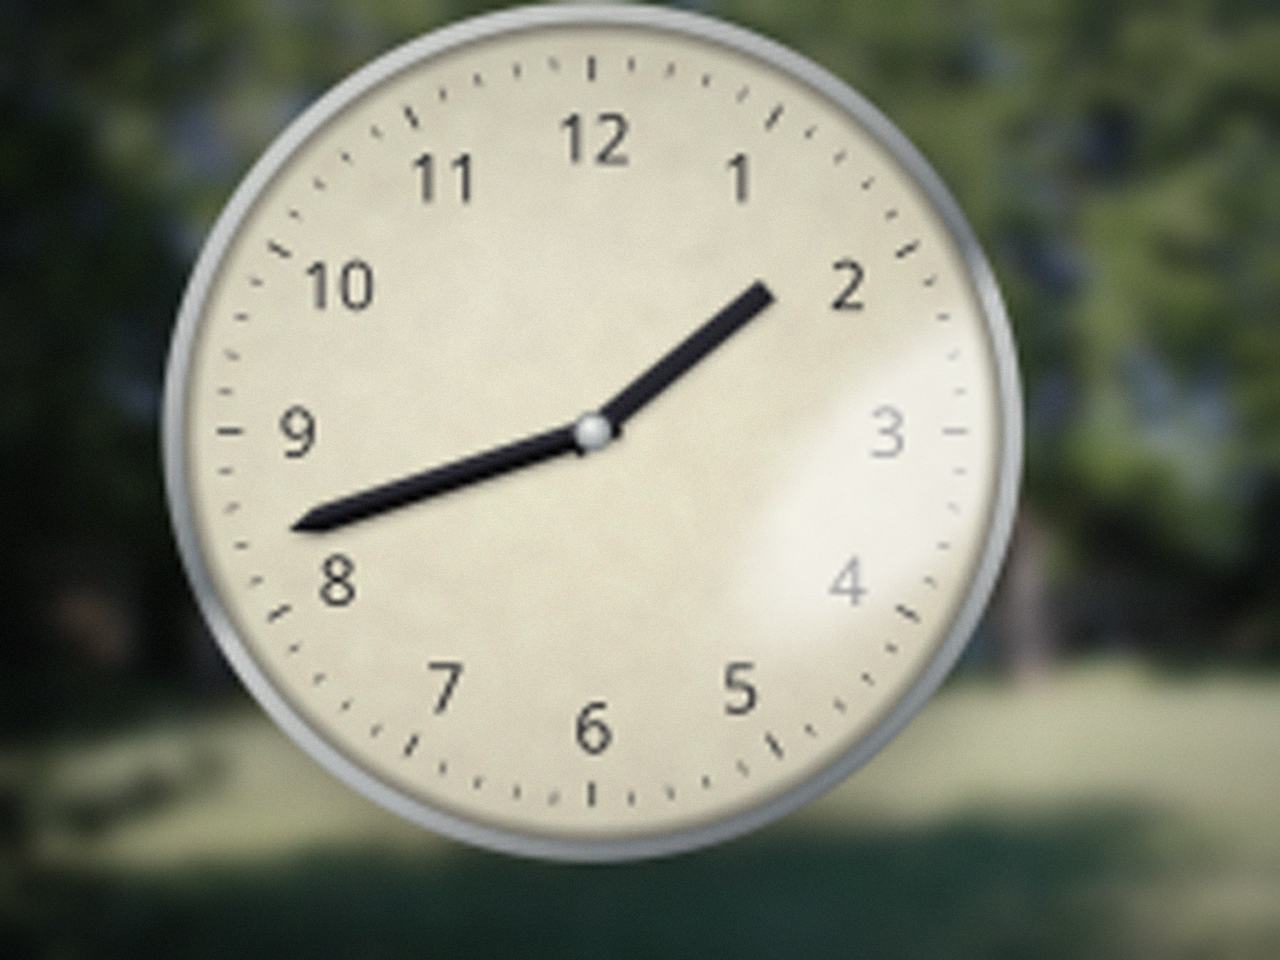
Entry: h=1 m=42
